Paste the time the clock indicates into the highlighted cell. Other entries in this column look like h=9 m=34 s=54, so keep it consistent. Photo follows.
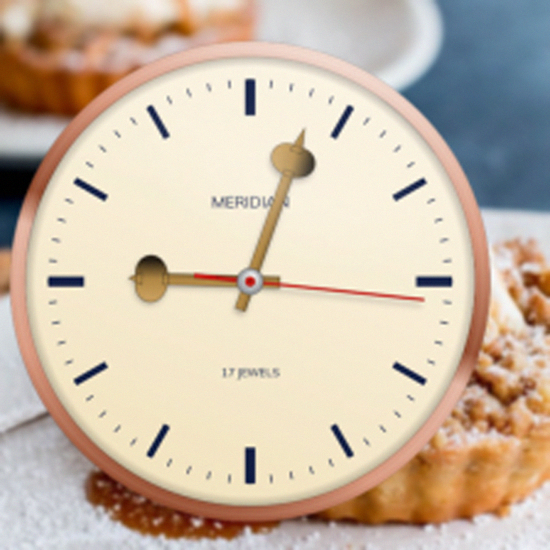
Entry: h=9 m=3 s=16
